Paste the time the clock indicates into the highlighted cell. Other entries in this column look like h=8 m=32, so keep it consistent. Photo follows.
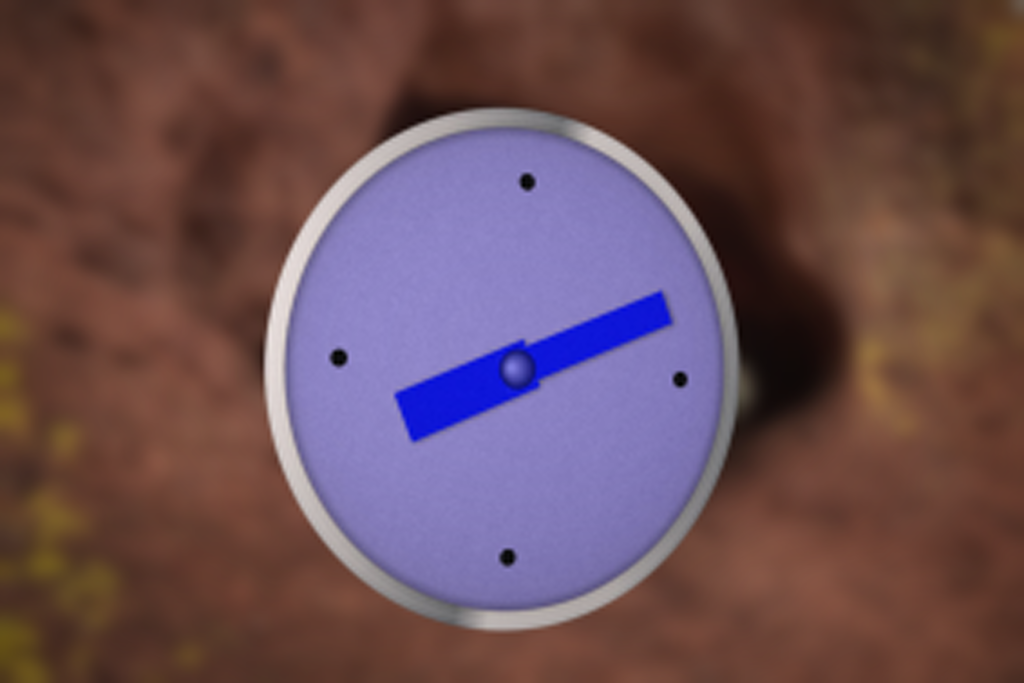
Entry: h=8 m=11
